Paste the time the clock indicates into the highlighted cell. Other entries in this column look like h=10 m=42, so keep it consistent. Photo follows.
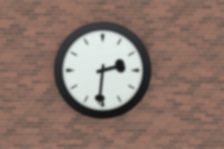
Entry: h=2 m=31
